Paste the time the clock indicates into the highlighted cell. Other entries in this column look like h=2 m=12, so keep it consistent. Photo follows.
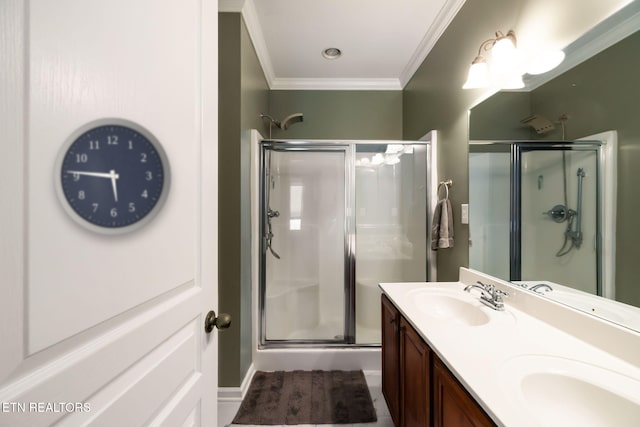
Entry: h=5 m=46
